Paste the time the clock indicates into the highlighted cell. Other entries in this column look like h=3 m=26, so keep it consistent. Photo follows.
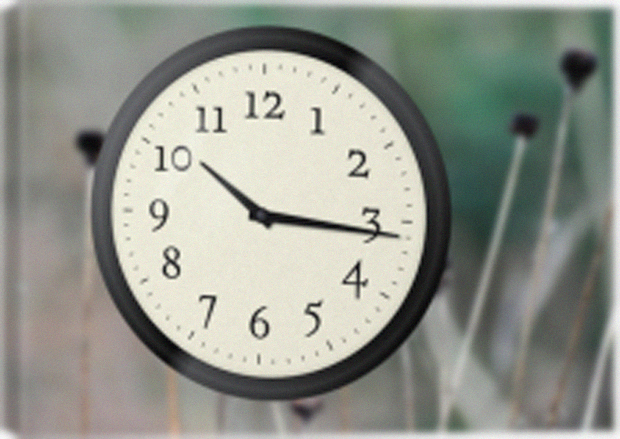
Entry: h=10 m=16
